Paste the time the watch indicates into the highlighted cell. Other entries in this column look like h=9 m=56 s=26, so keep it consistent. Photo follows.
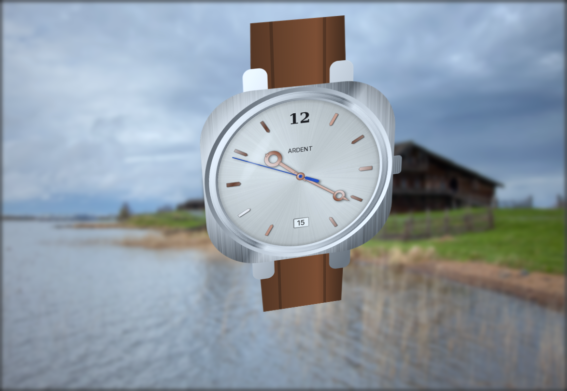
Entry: h=10 m=20 s=49
